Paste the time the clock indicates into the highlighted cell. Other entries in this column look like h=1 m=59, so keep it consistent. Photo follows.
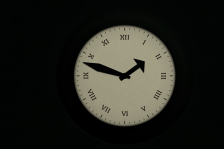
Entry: h=1 m=48
